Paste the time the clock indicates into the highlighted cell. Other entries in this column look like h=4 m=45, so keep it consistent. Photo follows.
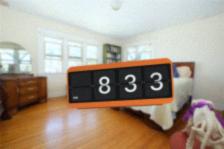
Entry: h=8 m=33
